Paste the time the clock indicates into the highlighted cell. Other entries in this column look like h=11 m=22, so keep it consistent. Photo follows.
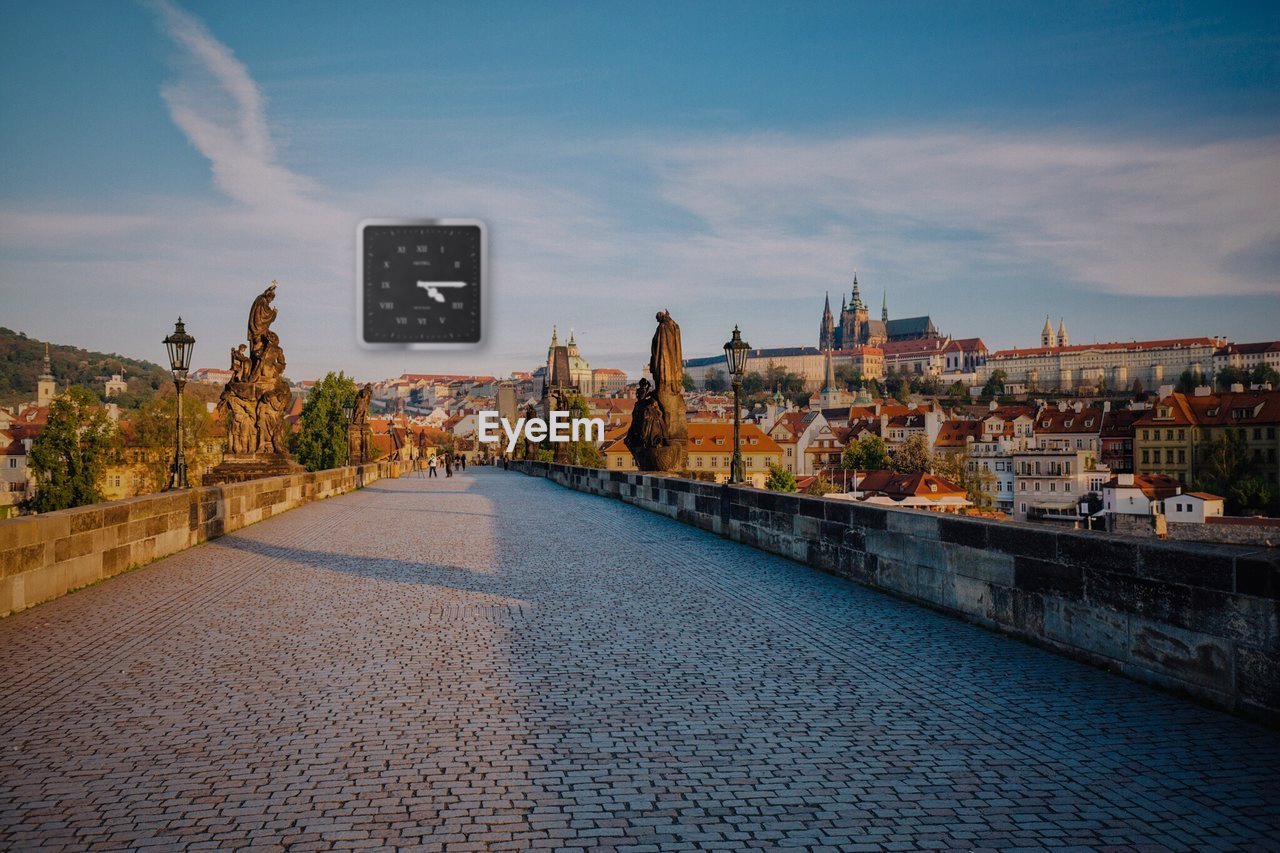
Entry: h=4 m=15
